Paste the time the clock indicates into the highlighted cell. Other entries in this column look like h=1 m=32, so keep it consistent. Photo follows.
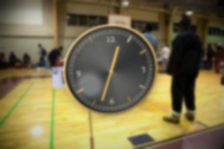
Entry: h=12 m=33
